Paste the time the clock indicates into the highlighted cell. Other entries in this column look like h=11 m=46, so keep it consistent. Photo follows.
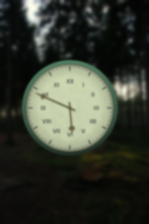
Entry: h=5 m=49
